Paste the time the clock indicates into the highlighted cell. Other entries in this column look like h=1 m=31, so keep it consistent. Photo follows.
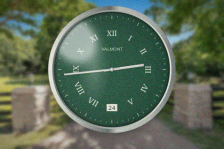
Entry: h=2 m=44
